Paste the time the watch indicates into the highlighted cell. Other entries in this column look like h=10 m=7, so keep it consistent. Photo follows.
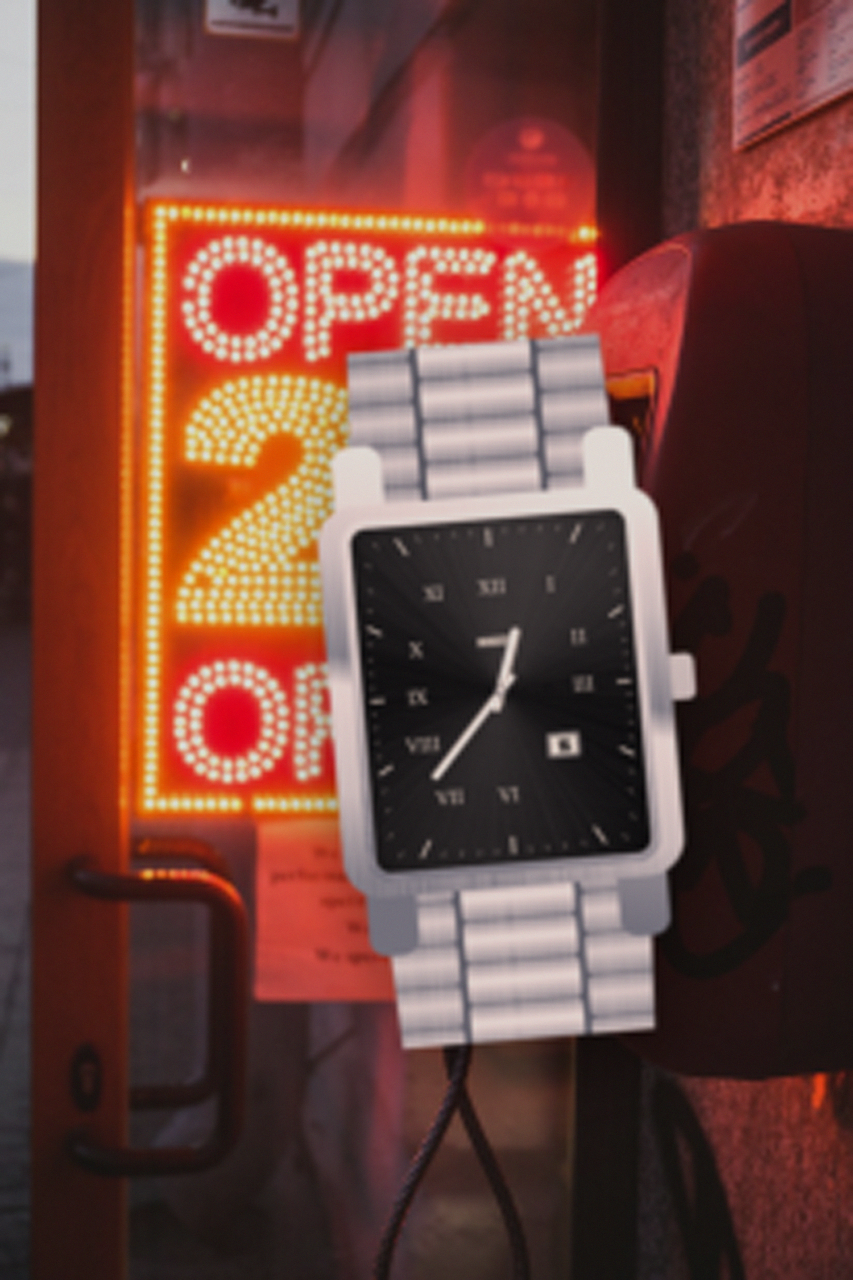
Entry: h=12 m=37
